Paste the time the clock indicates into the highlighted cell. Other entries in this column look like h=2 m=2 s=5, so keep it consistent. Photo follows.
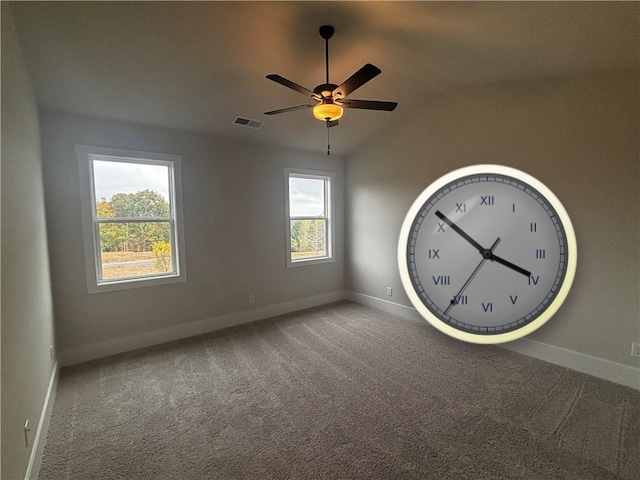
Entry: h=3 m=51 s=36
